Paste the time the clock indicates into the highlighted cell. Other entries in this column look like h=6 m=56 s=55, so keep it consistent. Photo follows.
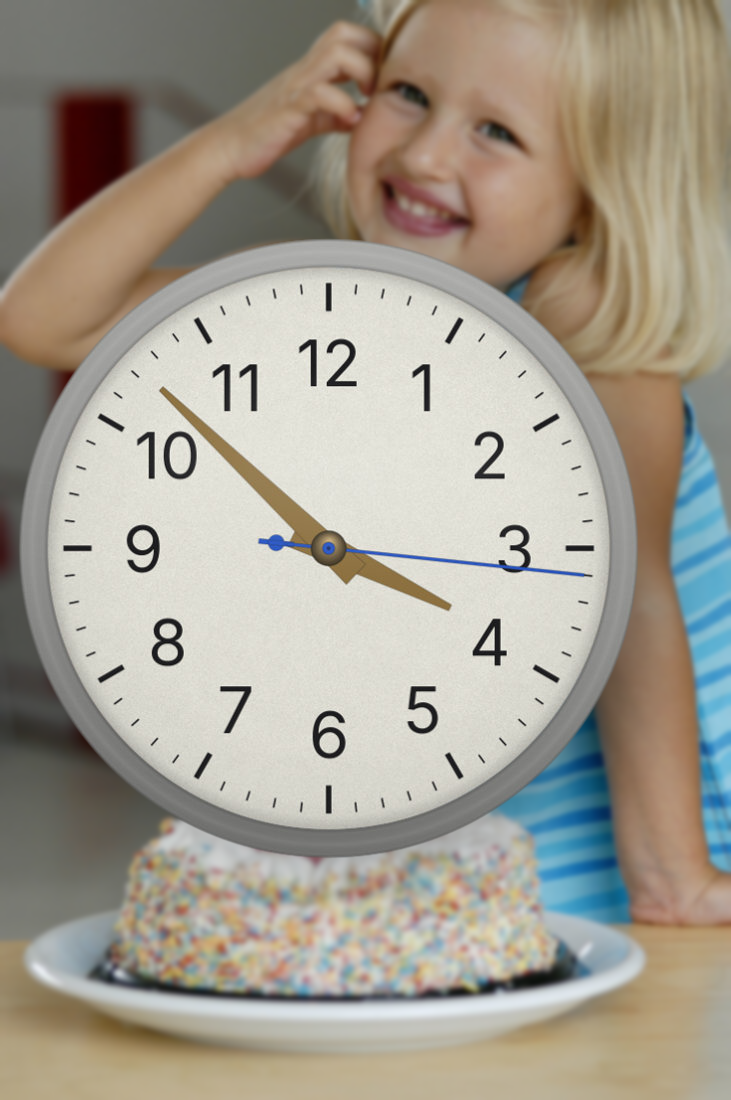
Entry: h=3 m=52 s=16
